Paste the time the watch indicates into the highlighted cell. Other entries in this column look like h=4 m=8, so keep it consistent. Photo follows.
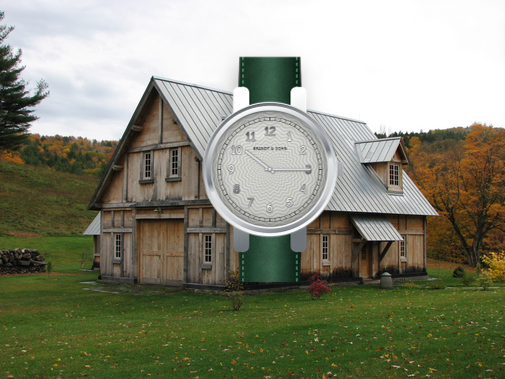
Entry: h=10 m=15
